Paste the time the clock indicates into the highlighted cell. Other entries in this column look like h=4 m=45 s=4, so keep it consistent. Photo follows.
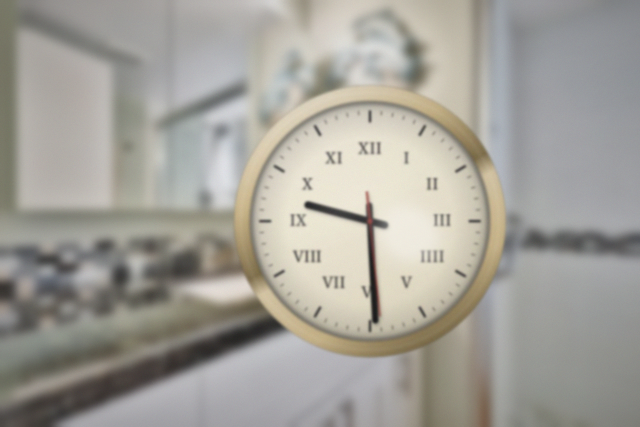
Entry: h=9 m=29 s=29
